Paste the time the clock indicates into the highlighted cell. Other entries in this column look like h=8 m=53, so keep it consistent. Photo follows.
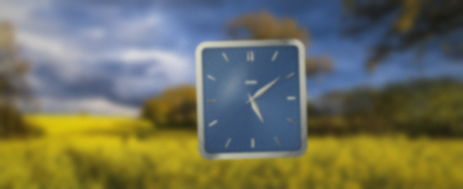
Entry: h=5 m=9
